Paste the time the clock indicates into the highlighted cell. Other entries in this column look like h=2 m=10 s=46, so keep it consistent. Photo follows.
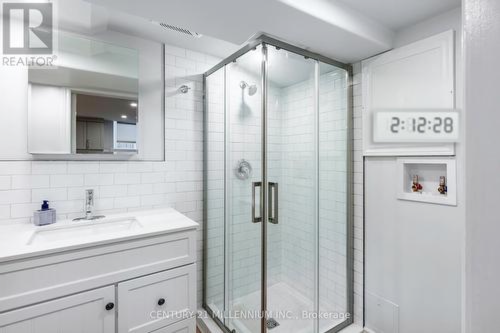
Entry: h=2 m=12 s=28
